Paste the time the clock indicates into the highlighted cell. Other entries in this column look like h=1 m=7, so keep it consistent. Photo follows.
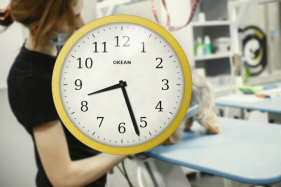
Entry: h=8 m=27
